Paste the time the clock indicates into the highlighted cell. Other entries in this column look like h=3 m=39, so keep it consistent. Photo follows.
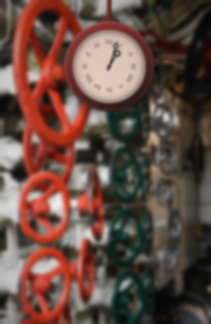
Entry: h=1 m=3
